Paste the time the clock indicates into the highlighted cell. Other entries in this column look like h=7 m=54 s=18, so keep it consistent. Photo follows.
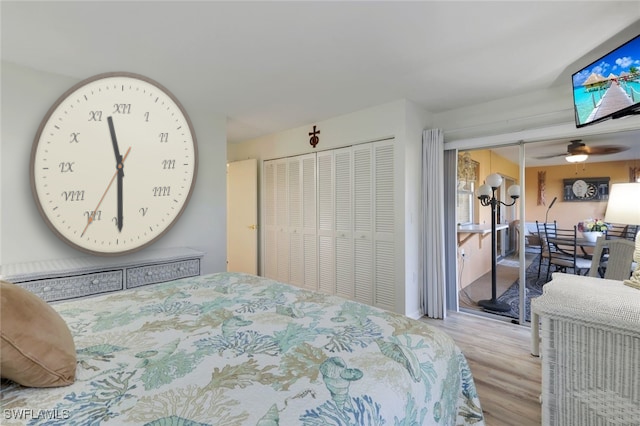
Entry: h=11 m=29 s=35
